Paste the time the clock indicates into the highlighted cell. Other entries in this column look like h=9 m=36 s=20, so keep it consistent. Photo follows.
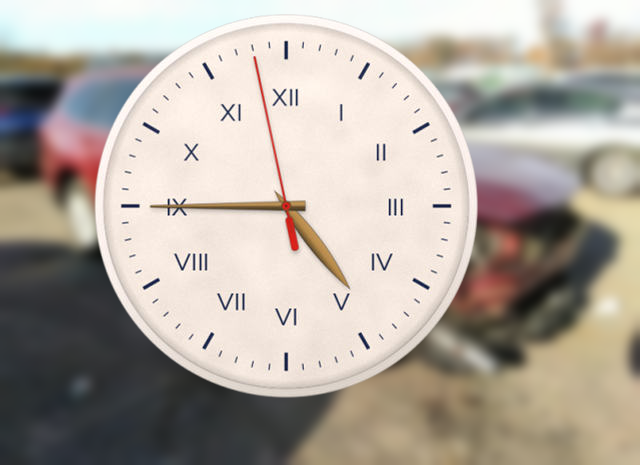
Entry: h=4 m=44 s=58
